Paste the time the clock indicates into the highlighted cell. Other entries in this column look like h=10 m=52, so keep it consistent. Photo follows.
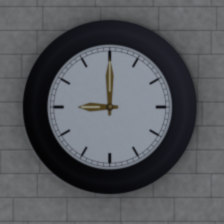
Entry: h=9 m=0
